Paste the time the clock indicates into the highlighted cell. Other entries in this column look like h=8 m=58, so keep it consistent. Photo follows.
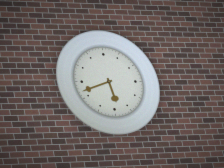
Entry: h=5 m=42
